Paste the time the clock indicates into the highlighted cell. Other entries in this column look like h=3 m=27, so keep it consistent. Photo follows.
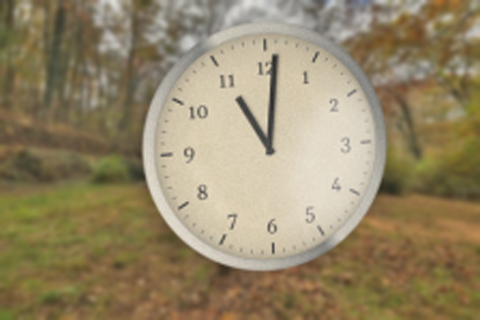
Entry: h=11 m=1
